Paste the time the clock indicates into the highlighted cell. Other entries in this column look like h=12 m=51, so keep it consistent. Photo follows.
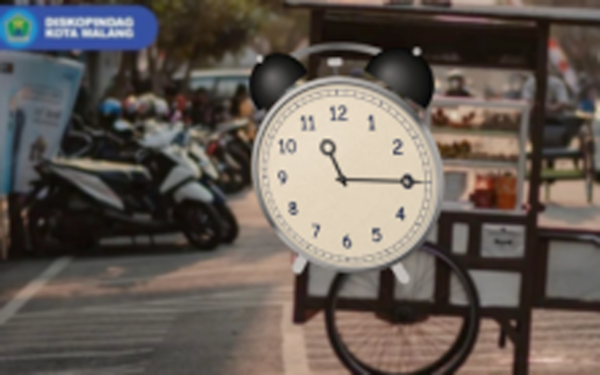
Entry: h=11 m=15
